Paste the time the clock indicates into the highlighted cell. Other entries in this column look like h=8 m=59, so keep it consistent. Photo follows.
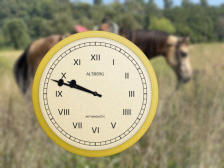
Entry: h=9 m=48
